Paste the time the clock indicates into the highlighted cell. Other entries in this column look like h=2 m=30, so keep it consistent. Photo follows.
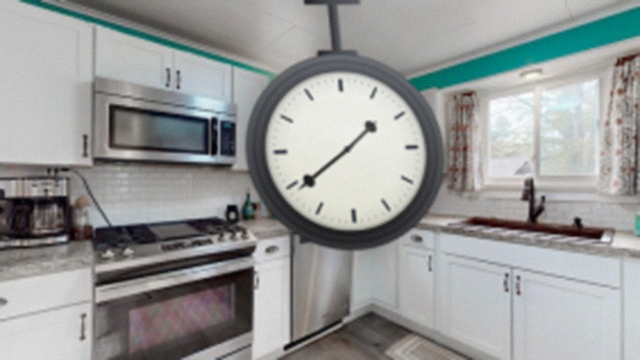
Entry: h=1 m=39
